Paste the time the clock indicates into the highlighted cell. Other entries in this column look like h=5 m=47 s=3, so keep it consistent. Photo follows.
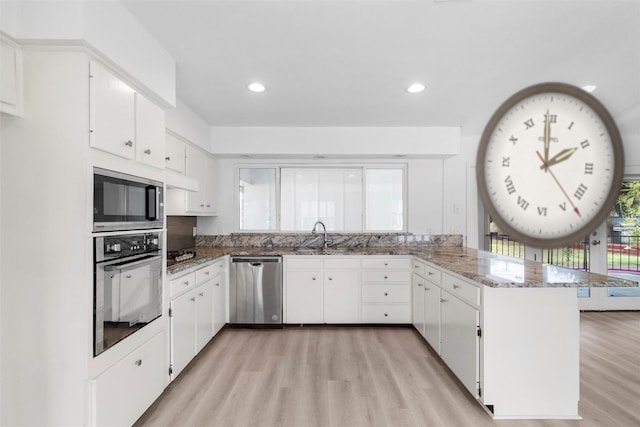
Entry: h=1 m=59 s=23
